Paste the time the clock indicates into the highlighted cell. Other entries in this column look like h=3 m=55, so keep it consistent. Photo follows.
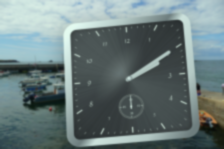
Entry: h=2 m=10
